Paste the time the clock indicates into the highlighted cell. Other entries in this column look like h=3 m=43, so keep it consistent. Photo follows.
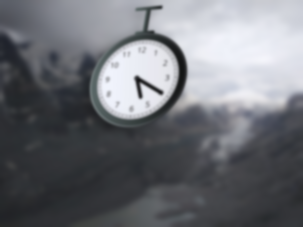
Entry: h=5 m=20
